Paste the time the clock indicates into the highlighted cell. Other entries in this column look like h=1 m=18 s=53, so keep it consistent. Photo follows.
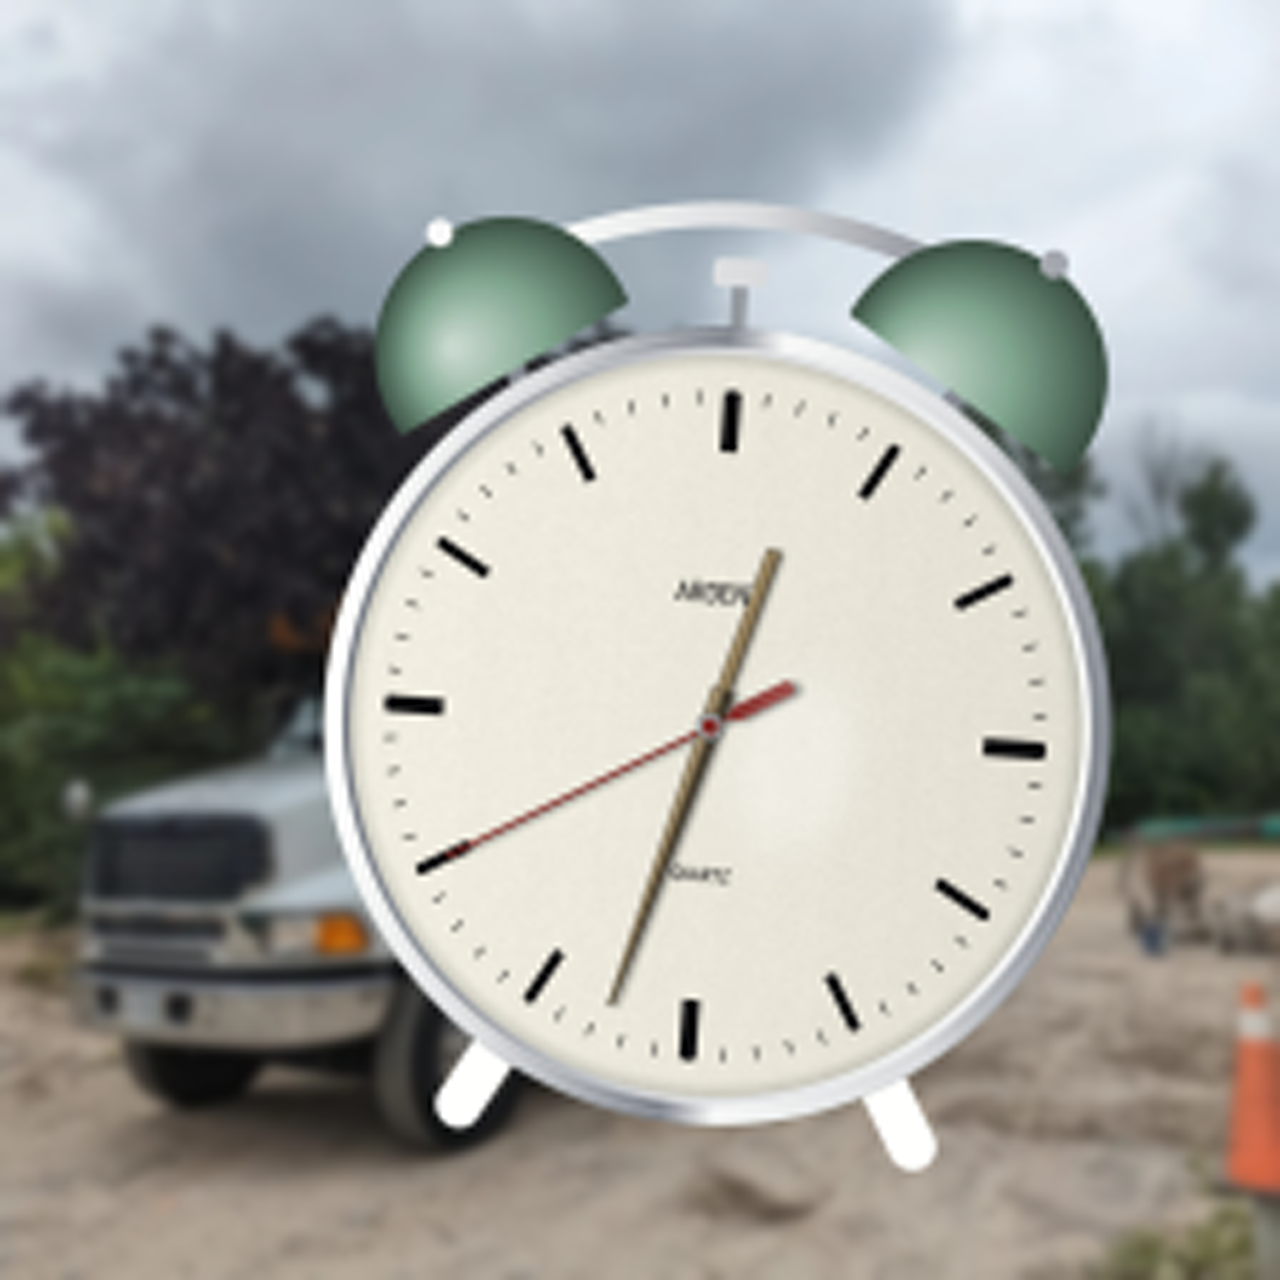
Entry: h=12 m=32 s=40
